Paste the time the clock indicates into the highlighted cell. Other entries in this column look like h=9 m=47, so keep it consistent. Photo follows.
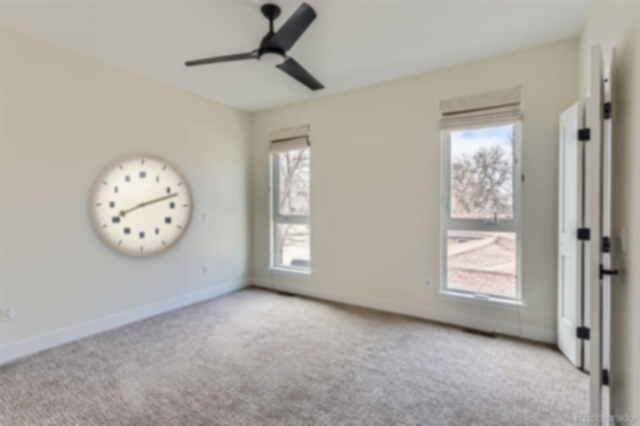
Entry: h=8 m=12
